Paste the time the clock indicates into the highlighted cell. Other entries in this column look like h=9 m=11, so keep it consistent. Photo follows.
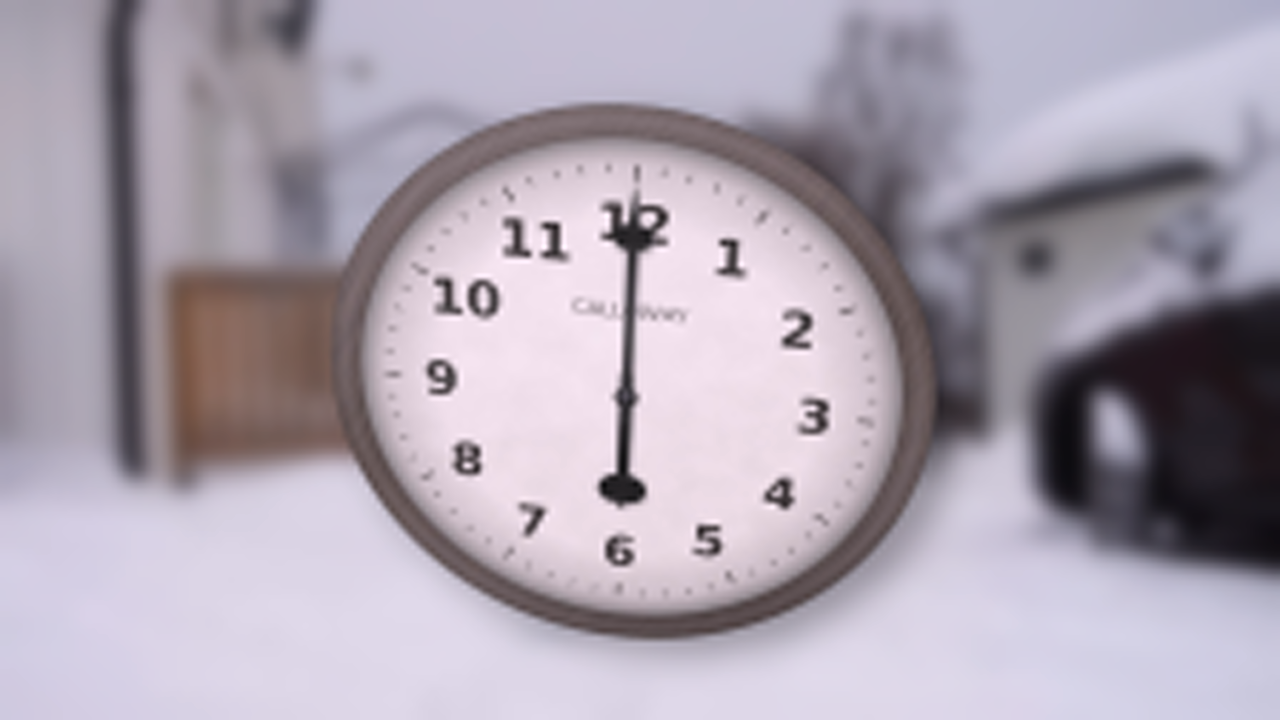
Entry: h=6 m=0
